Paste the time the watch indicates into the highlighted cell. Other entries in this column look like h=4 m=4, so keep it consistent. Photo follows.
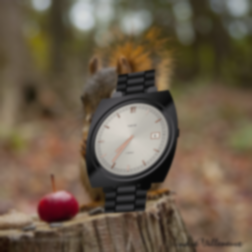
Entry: h=7 m=36
